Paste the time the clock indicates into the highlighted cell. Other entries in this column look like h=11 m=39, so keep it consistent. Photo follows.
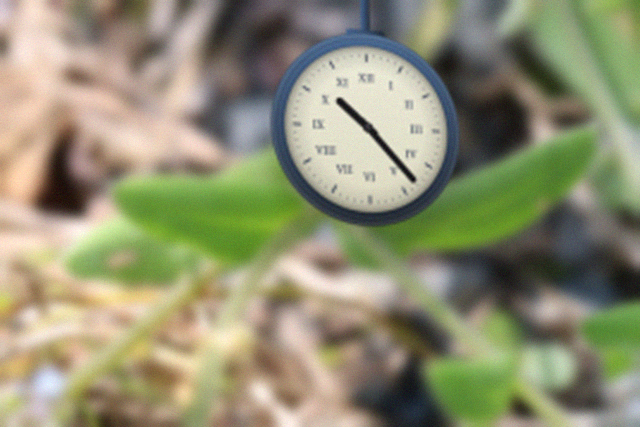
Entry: h=10 m=23
